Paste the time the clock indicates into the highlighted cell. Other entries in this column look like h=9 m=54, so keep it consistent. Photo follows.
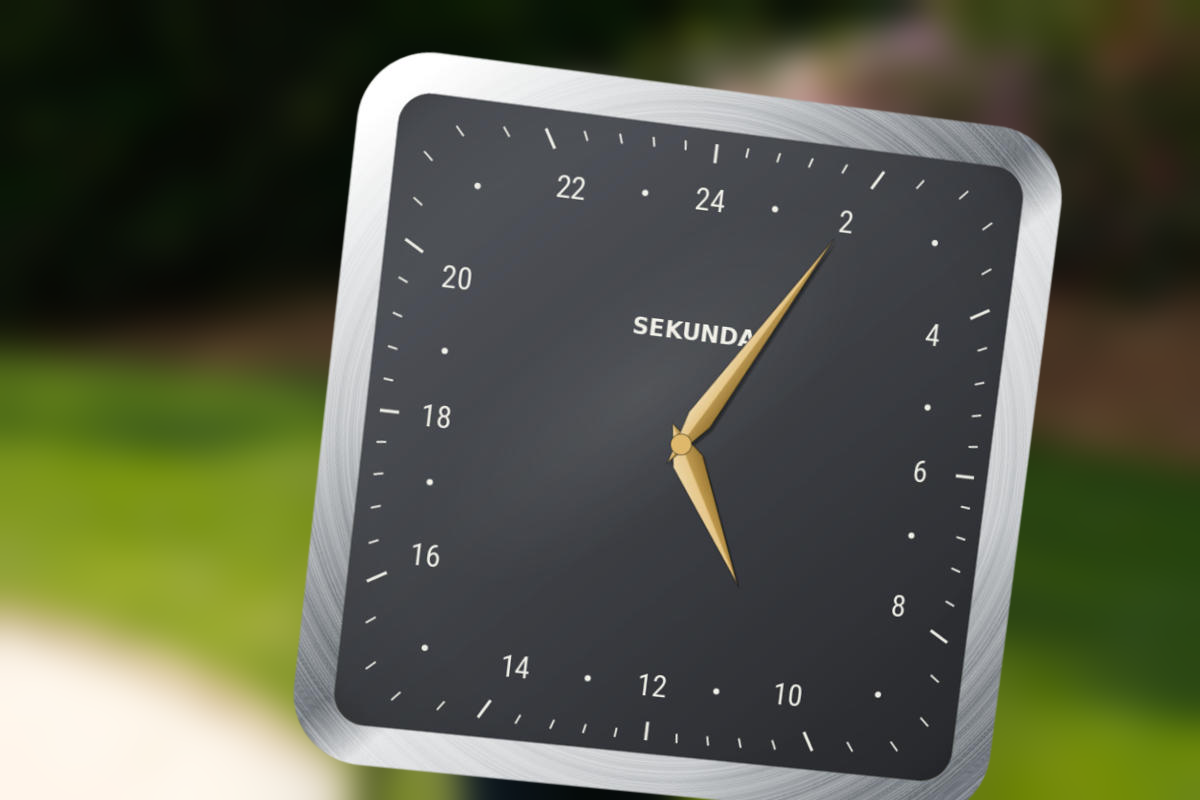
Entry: h=10 m=5
